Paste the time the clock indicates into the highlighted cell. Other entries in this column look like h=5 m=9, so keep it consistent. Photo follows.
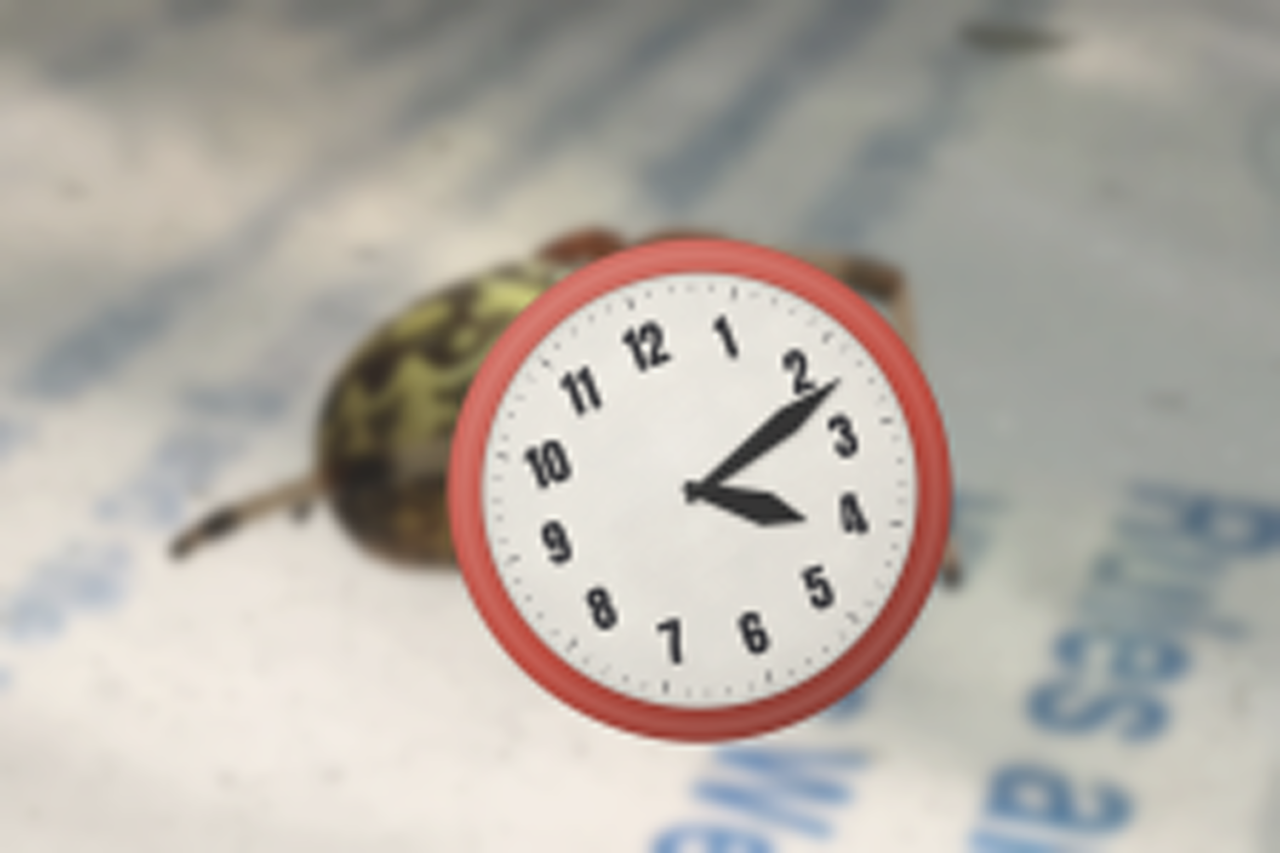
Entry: h=4 m=12
